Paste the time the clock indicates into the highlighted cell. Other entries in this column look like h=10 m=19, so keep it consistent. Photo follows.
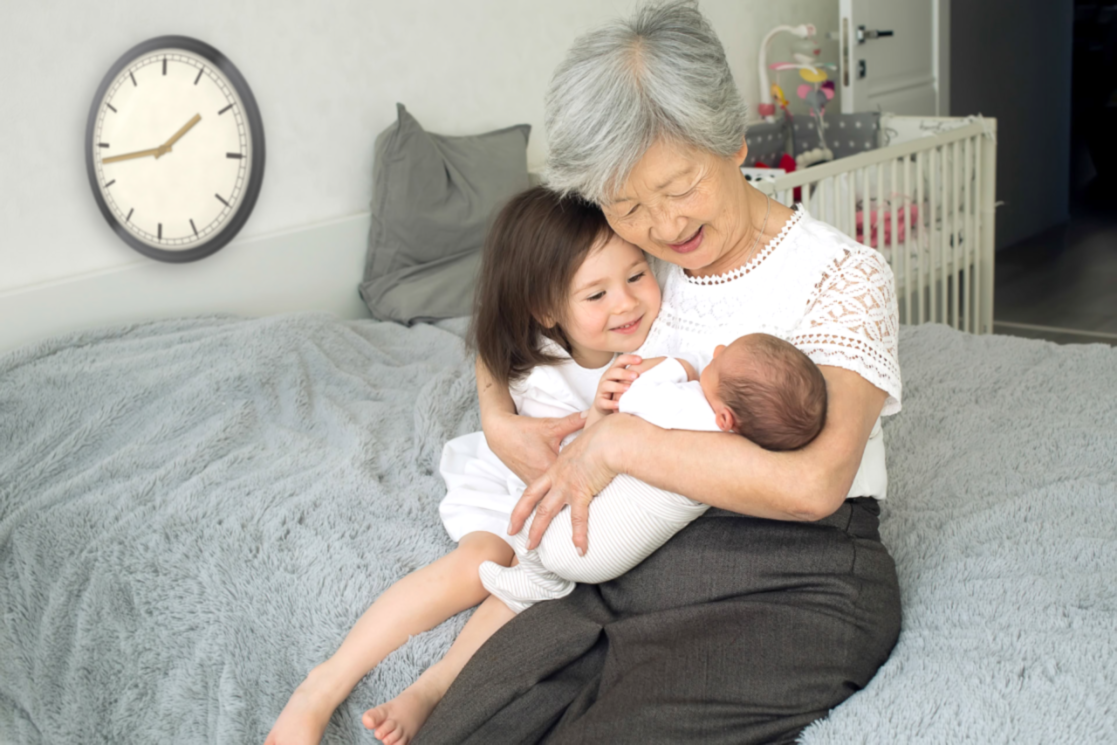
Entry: h=1 m=43
